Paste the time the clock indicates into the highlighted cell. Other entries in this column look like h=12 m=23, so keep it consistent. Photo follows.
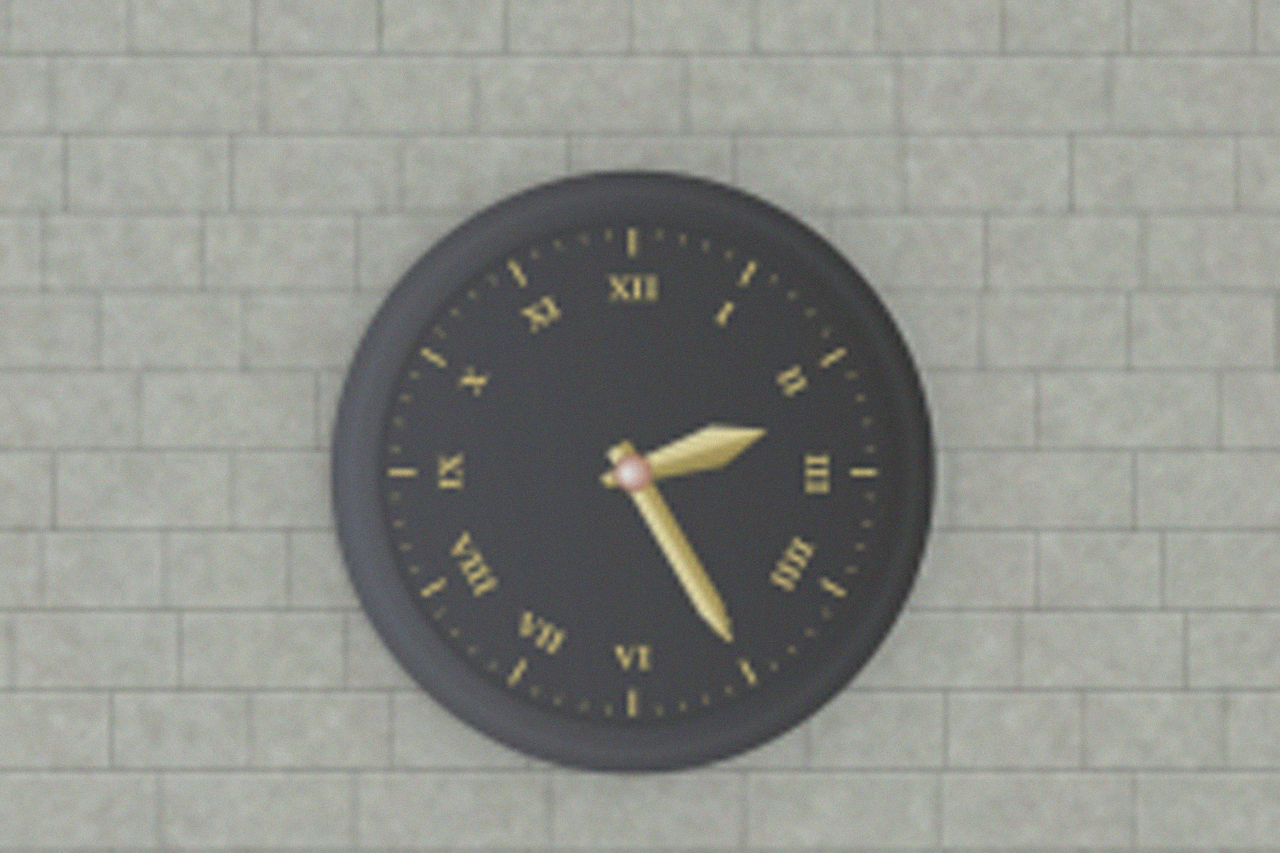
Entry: h=2 m=25
